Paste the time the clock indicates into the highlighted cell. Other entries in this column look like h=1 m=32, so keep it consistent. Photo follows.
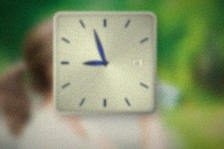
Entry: h=8 m=57
